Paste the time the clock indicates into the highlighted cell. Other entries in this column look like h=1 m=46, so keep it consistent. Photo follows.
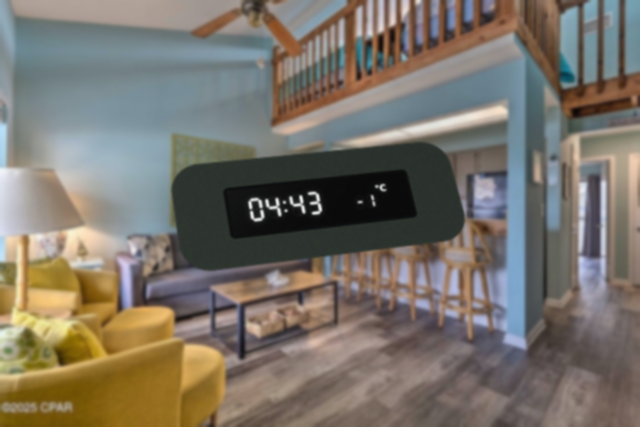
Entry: h=4 m=43
